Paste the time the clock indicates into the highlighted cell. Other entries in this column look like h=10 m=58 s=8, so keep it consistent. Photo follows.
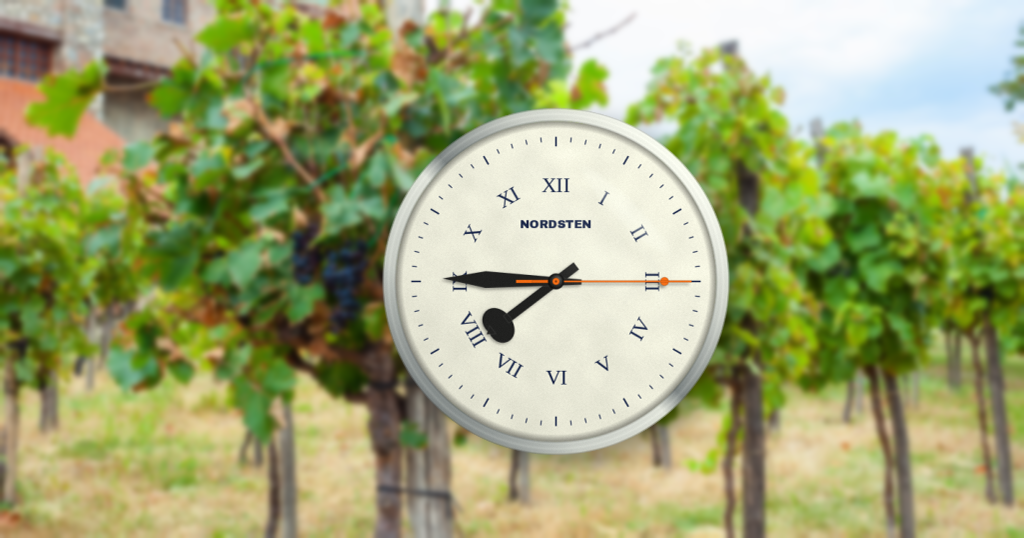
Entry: h=7 m=45 s=15
